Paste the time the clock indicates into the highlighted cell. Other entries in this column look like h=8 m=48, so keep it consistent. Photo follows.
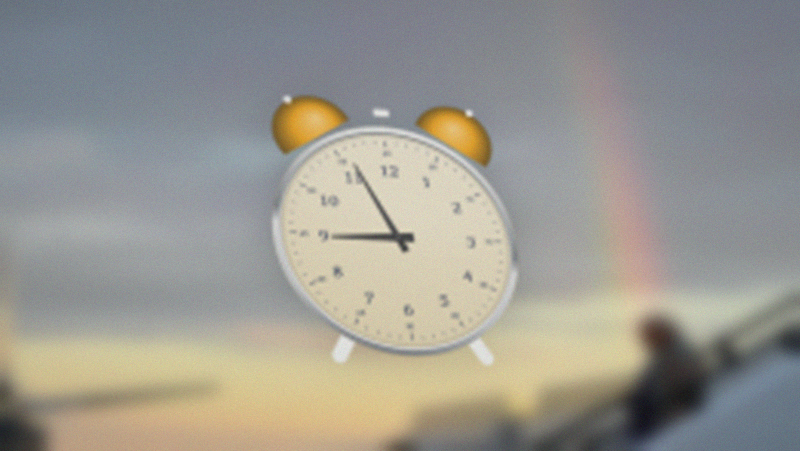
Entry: h=8 m=56
